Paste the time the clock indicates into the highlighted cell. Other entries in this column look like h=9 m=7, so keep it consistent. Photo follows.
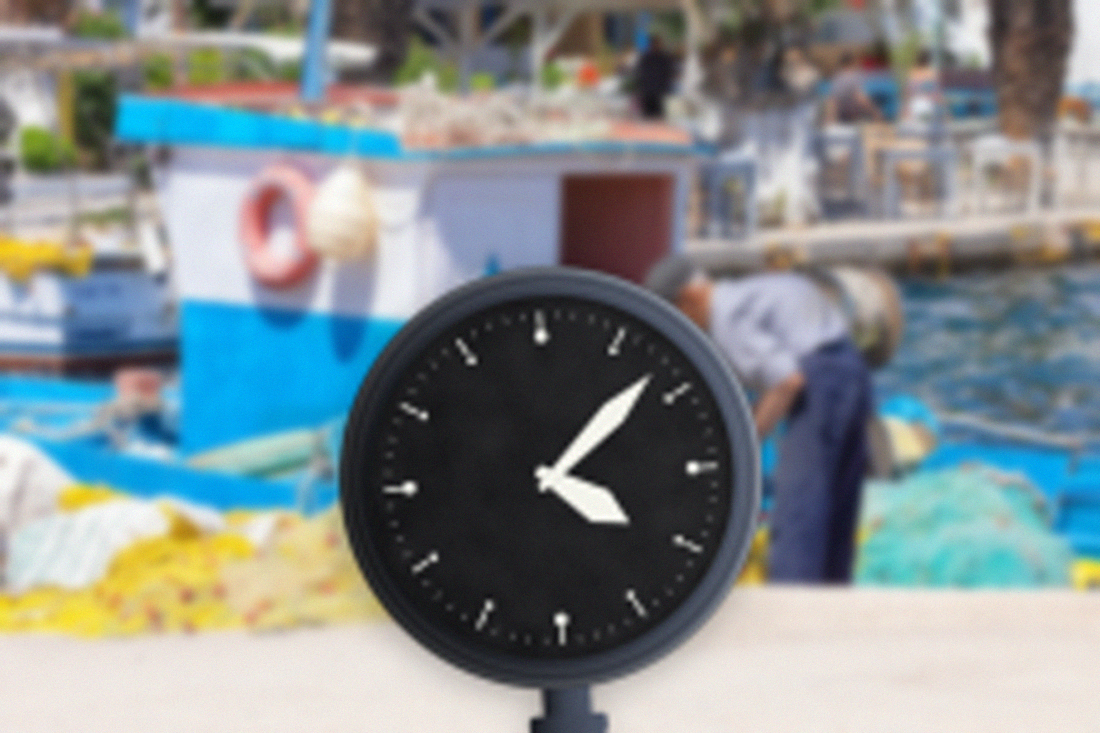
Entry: h=4 m=8
